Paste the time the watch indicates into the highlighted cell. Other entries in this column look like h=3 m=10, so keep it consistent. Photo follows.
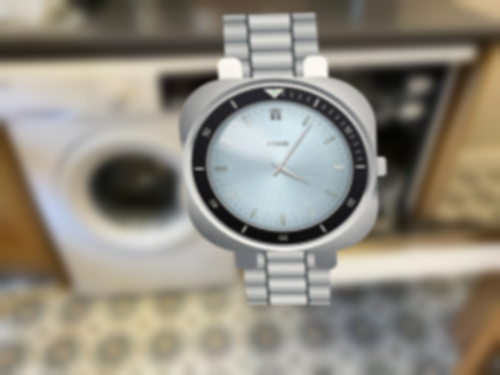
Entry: h=4 m=6
